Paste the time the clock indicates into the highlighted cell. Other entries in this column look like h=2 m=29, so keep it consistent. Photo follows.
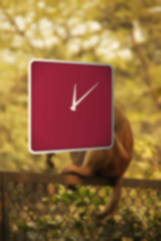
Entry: h=12 m=8
